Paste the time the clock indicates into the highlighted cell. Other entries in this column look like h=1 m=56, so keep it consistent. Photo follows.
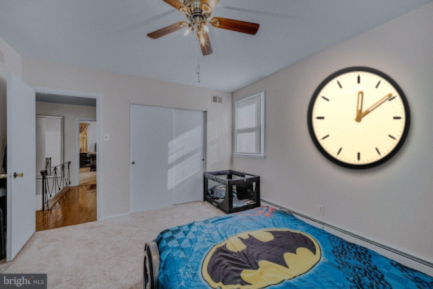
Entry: h=12 m=9
